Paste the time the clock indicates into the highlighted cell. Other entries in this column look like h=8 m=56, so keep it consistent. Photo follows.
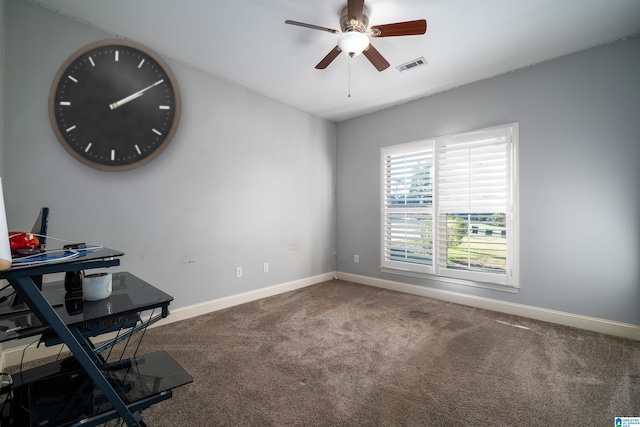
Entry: h=2 m=10
